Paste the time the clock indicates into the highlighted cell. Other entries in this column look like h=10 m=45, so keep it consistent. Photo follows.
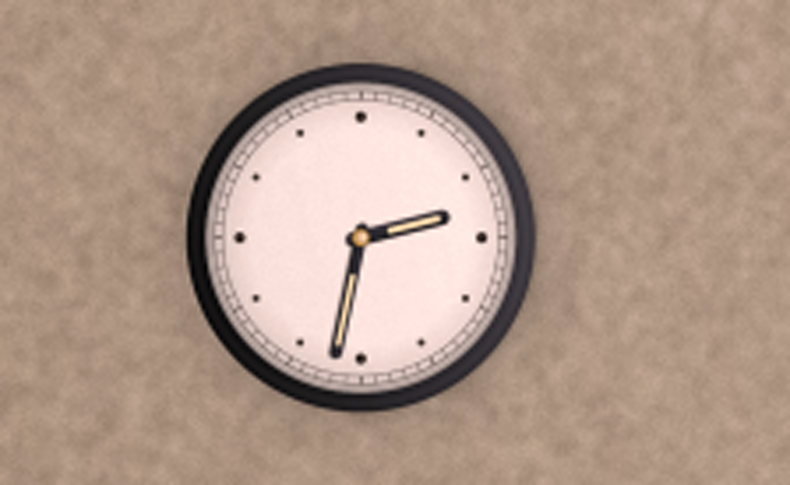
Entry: h=2 m=32
